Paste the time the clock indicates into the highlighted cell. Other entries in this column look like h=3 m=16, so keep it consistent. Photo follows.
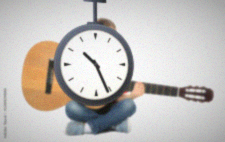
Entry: h=10 m=26
